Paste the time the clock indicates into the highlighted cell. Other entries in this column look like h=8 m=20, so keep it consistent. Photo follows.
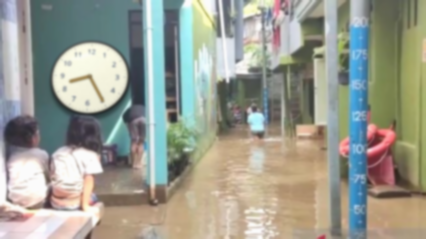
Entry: h=8 m=25
